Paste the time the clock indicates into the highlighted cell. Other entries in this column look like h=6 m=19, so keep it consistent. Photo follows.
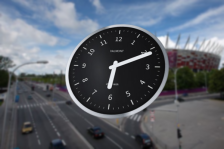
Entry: h=6 m=11
